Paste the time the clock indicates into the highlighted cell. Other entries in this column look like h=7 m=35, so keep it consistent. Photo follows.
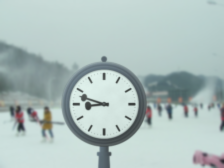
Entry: h=8 m=48
